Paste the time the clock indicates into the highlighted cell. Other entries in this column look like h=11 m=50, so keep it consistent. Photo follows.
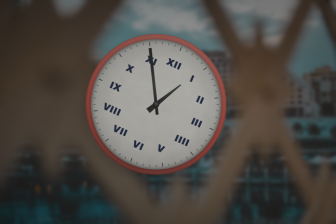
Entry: h=12 m=55
